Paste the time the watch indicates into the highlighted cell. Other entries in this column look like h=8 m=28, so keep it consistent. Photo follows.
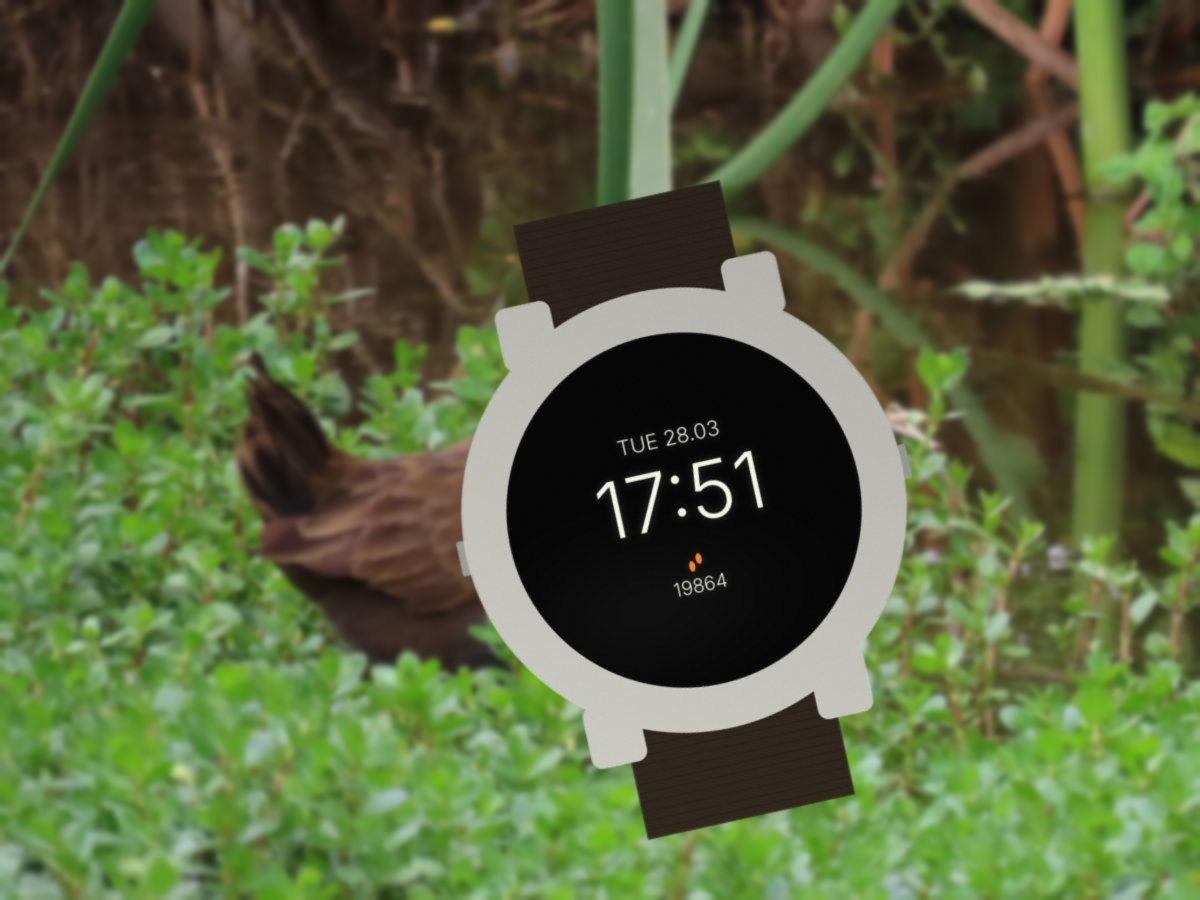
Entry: h=17 m=51
